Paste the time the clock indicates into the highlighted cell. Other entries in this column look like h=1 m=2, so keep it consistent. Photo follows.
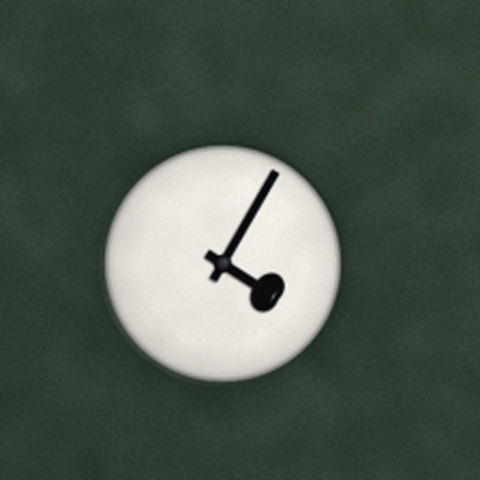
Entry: h=4 m=5
